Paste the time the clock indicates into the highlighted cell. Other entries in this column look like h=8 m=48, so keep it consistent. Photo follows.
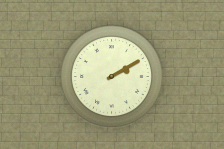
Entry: h=2 m=10
